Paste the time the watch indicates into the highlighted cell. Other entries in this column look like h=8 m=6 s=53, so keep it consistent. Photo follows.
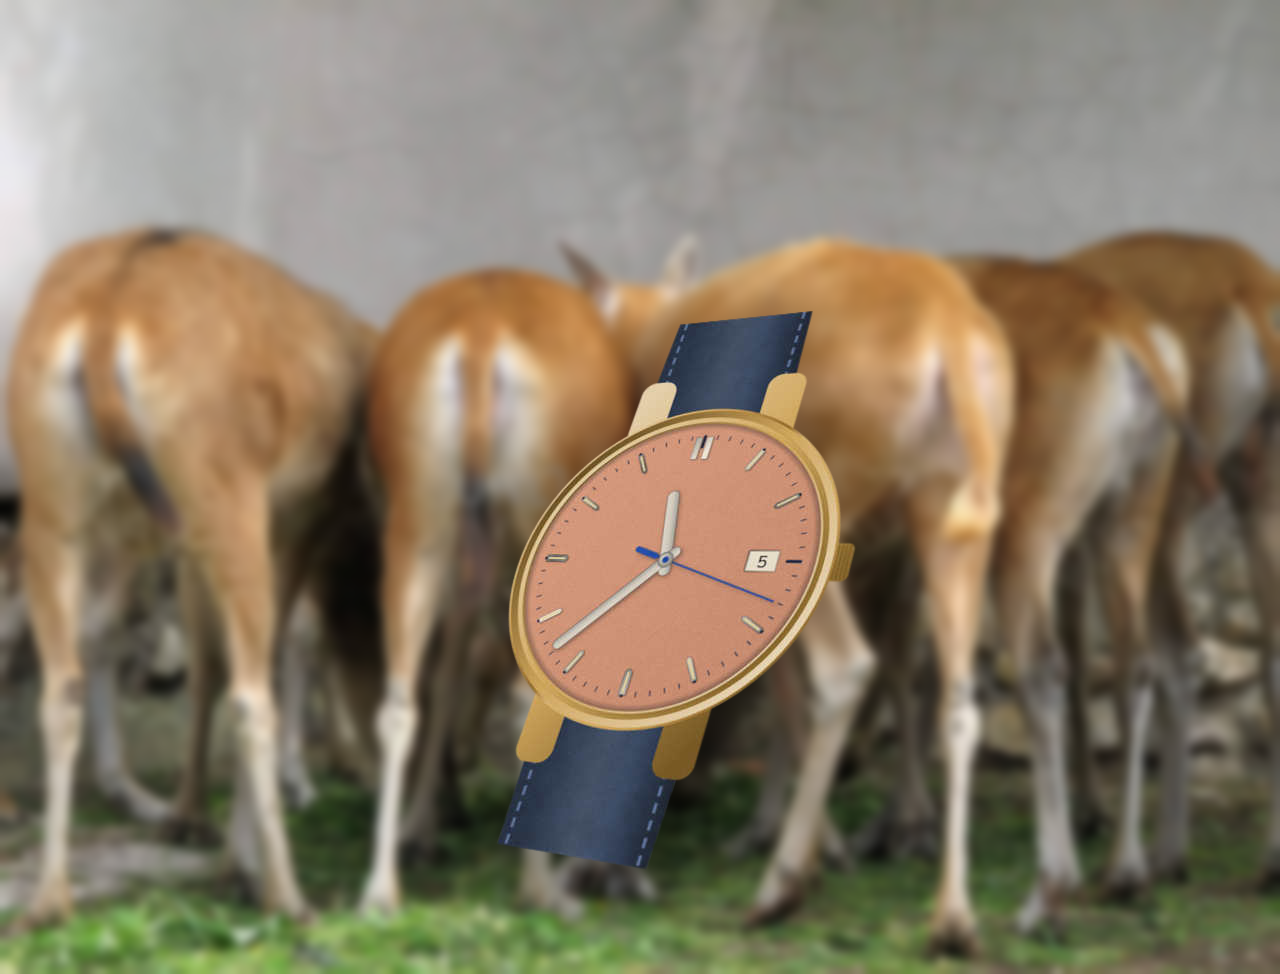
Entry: h=11 m=37 s=18
